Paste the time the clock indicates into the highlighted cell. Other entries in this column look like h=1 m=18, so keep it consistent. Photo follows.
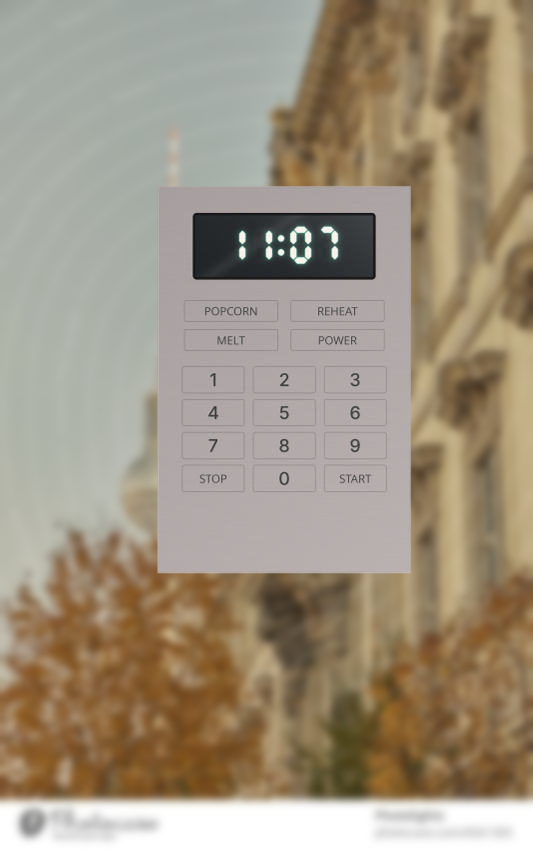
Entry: h=11 m=7
